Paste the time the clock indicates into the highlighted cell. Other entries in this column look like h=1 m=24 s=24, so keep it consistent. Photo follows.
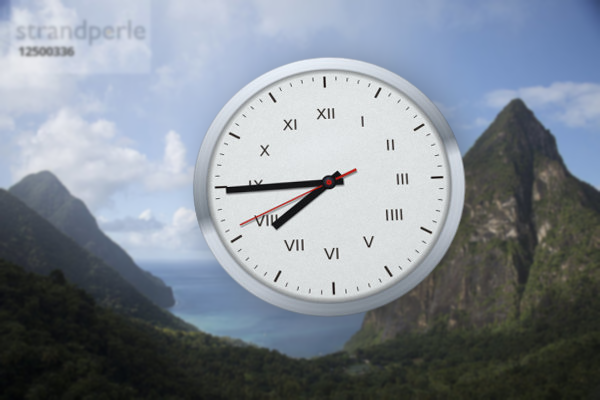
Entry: h=7 m=44 s=41
